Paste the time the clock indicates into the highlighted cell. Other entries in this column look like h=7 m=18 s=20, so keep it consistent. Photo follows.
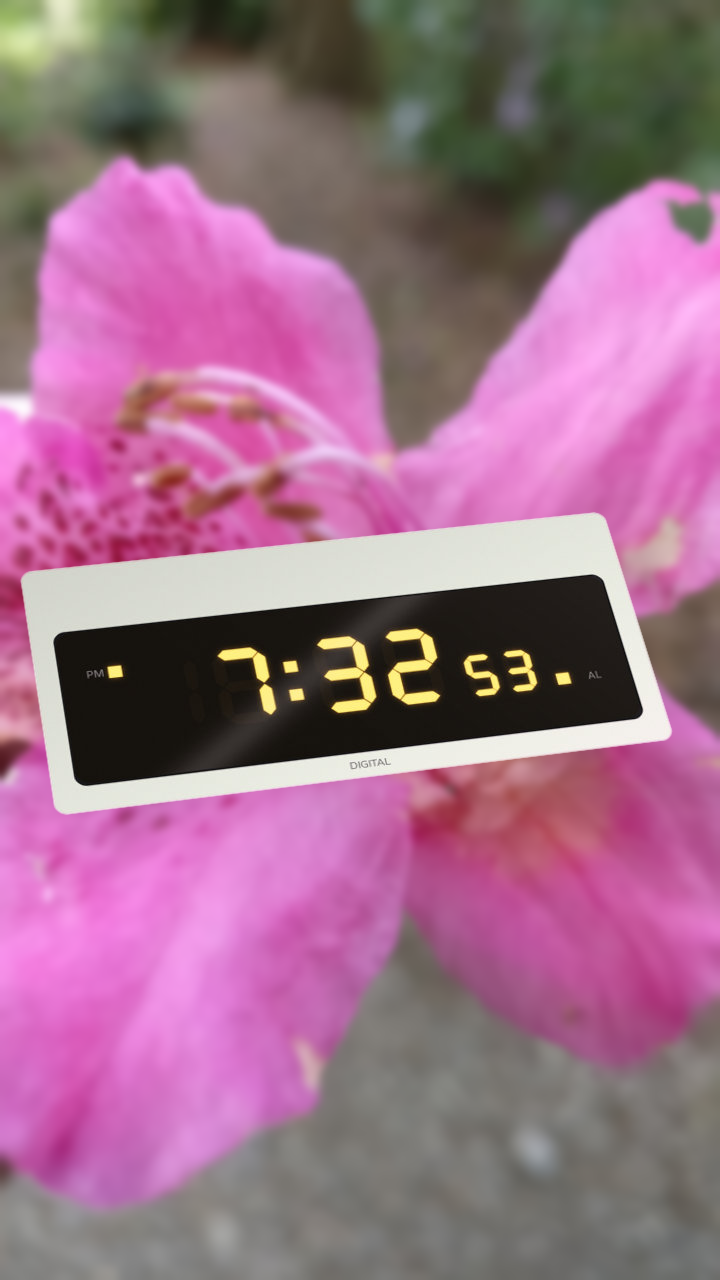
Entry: h=7 m=32 s=53
